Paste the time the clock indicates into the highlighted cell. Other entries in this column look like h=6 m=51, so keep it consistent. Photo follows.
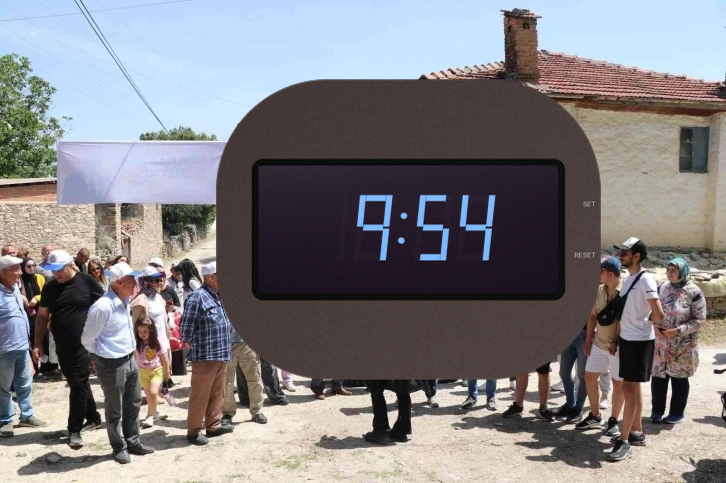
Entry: h=9 m=54
